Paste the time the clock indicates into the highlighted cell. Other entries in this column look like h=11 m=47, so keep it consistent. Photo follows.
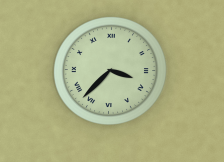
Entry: h=3 m=37
